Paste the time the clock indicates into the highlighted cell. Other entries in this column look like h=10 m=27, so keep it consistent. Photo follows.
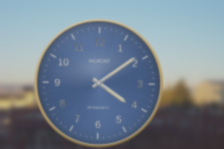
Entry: h=4 m=9
